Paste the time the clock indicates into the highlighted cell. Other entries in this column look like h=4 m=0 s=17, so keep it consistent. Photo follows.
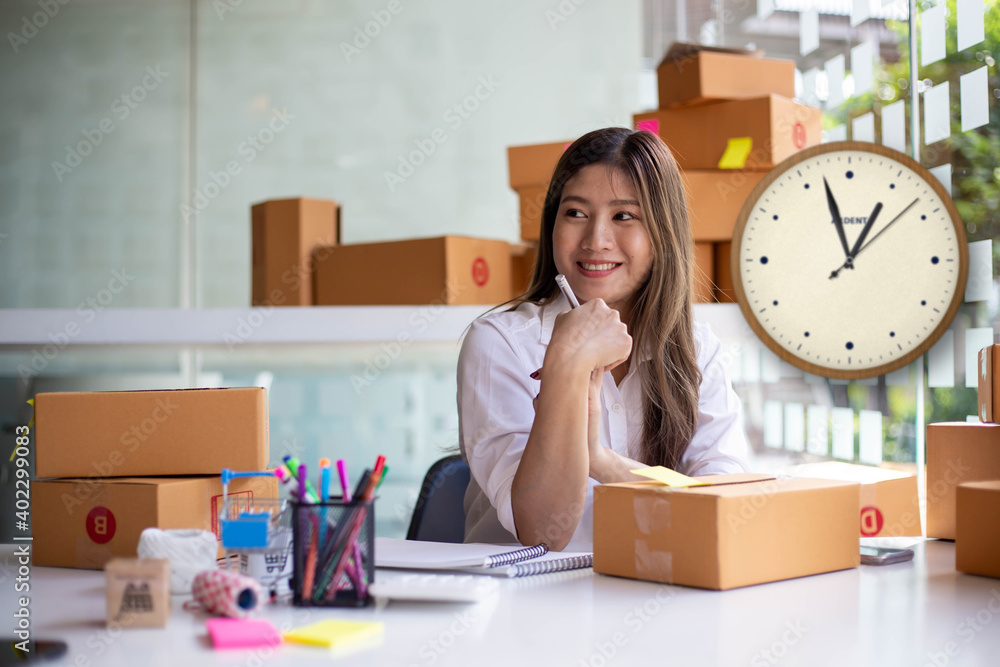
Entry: h=12 m=57 s=8
